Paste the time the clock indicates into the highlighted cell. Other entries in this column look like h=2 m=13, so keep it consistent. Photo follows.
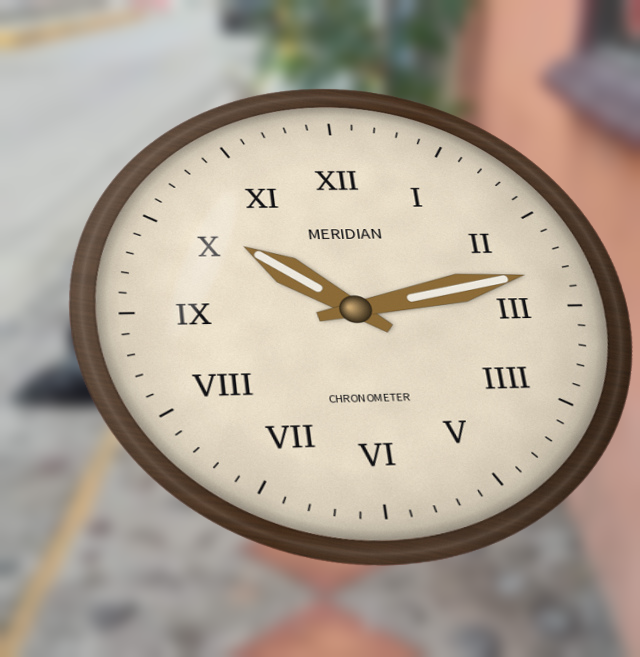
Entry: h=10 m=13
